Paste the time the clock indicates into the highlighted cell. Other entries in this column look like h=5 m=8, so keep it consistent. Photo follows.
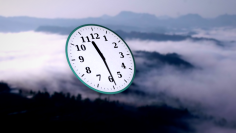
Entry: h=11 m=29
